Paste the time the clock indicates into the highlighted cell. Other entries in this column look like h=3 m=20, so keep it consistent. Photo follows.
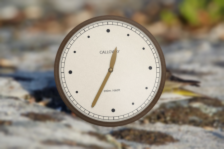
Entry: h=12 m=35
